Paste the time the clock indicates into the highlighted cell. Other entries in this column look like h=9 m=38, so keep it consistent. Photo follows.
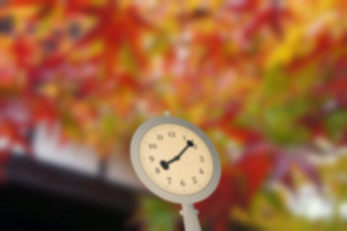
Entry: h=8 m=8
